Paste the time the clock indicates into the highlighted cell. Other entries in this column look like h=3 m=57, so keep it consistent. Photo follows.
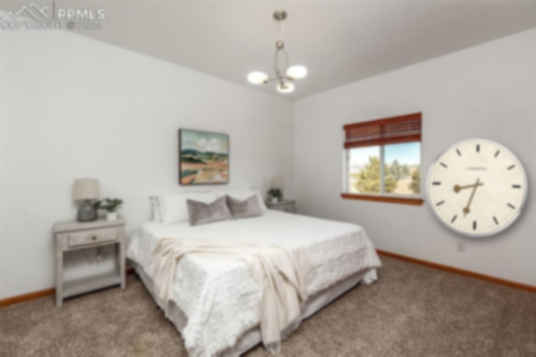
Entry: h=8 m=33
